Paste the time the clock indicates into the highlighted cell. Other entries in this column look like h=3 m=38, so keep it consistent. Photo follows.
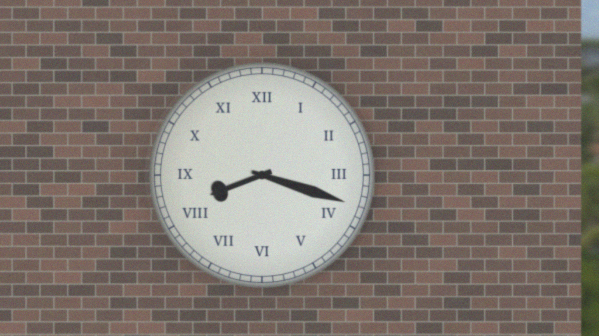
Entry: h=8 m=18
